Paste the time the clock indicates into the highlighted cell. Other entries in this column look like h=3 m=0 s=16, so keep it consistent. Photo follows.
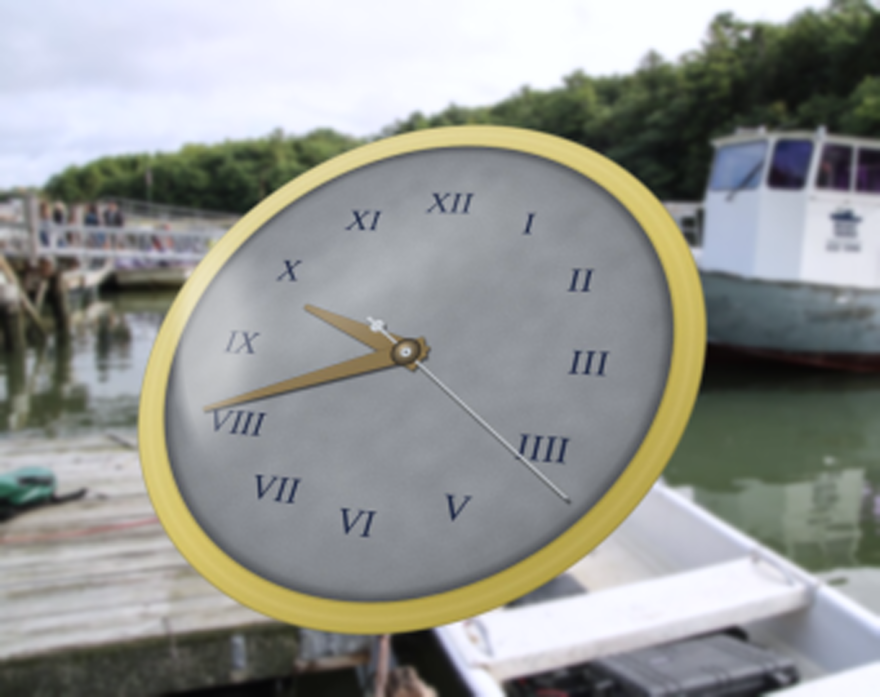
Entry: h=9 m=41 s=21
